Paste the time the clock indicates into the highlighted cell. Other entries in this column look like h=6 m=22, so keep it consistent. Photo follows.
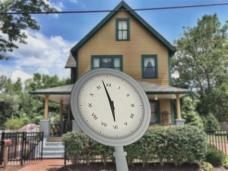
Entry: h=5 m=58
